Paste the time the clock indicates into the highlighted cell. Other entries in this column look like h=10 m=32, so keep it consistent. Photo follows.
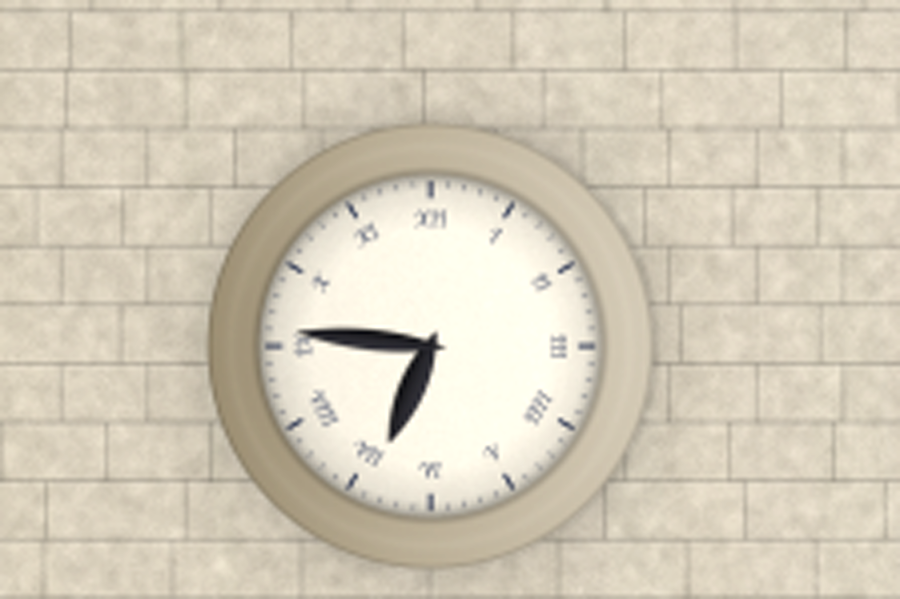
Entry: h=6 m=46
